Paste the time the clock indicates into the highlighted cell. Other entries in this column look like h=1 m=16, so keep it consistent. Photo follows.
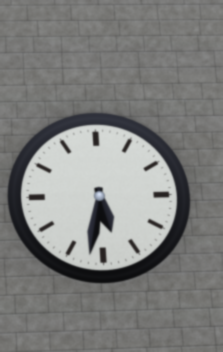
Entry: h=5 m=32
